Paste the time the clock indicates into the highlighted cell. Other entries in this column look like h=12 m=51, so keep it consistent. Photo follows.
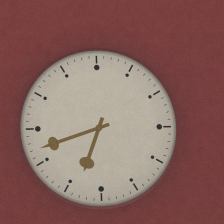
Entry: h=6 m=42
